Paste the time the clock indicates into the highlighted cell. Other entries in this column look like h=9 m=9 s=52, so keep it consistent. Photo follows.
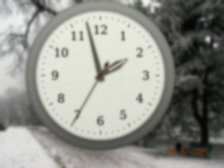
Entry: h=1 m=57 s=35
